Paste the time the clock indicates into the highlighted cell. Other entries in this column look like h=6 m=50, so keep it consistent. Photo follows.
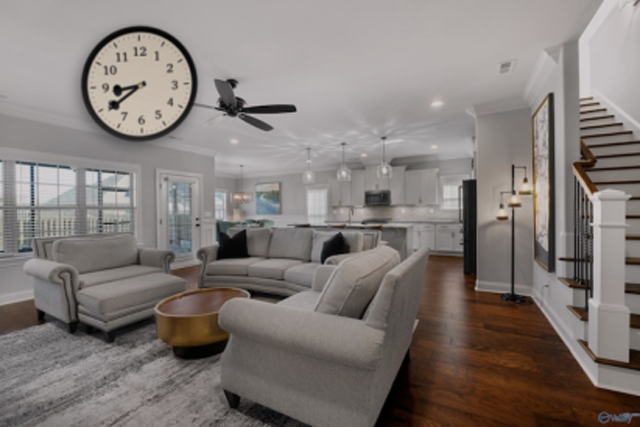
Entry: h=8 m=39
